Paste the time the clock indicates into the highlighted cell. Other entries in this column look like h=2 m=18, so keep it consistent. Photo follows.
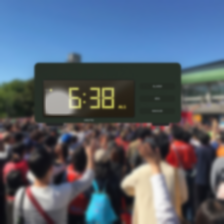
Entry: h=6 m=38
